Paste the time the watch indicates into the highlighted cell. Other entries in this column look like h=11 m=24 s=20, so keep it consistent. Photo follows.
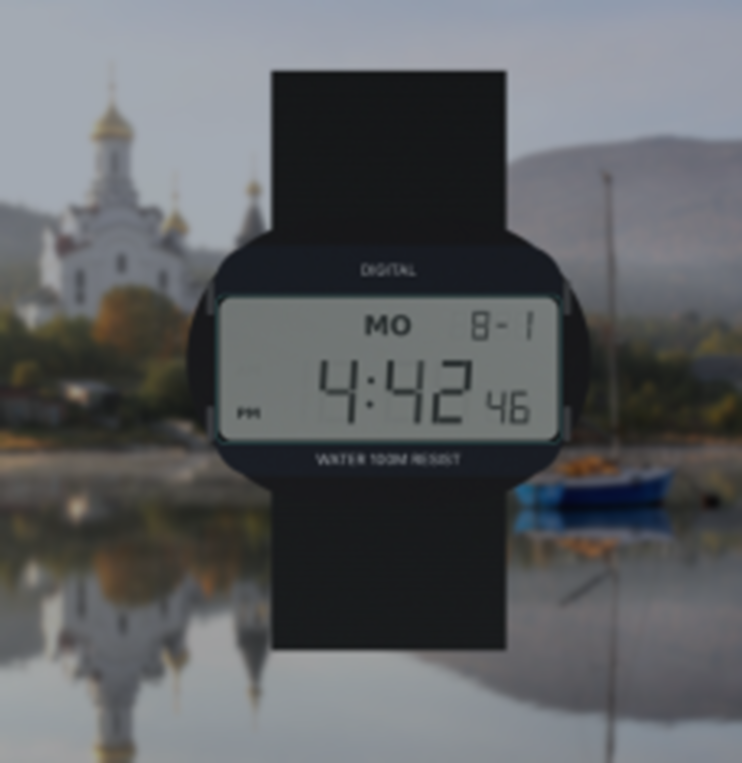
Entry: h=4 m=42 s=46
